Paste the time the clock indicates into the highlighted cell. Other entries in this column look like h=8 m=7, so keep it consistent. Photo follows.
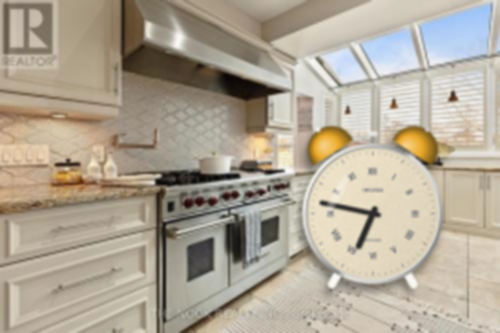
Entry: h=6 m=47
